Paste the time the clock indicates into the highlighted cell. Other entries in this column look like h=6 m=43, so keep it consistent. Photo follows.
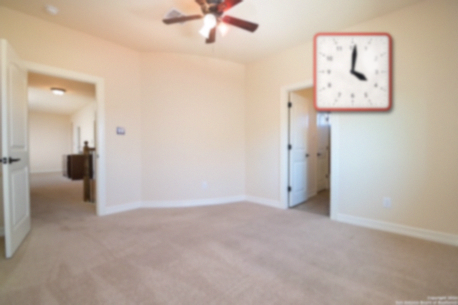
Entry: h=4 m=1
